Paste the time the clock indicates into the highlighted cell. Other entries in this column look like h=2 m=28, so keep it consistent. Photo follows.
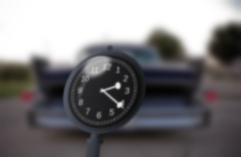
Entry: h=2 m=21
